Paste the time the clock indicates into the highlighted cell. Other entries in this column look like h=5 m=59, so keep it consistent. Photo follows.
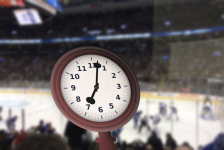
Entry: h=7 m=2
